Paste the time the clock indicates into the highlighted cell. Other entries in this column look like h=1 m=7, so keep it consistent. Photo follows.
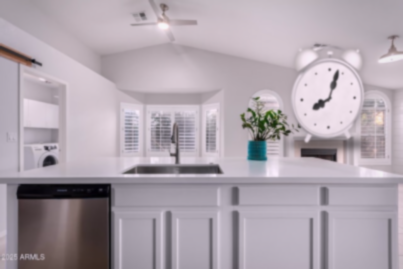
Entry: h=8 m=3
